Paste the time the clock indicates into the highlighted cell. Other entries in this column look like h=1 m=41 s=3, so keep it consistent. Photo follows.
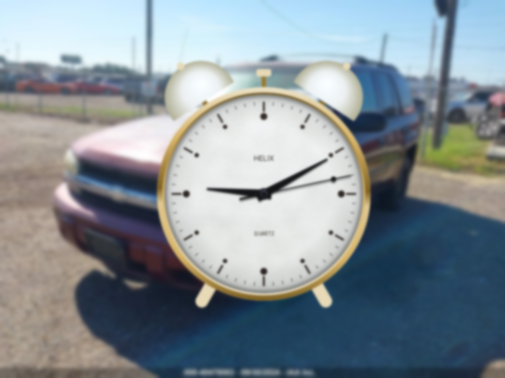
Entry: h=9 m=10 s=13
